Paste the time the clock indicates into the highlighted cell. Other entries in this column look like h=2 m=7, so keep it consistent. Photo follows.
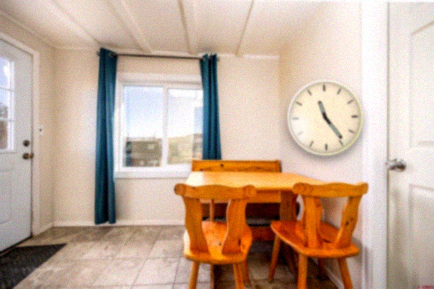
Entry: h=11 m=24
